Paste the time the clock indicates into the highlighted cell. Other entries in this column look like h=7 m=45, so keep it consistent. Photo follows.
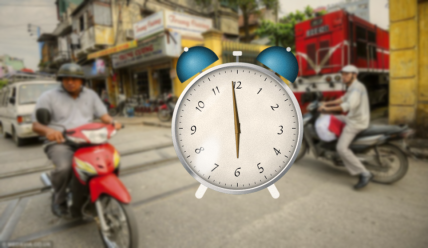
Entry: h=5 m=59
